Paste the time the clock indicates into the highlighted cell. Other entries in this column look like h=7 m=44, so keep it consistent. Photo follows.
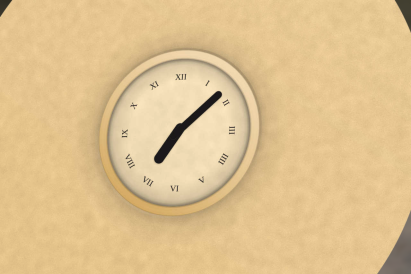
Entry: h=7 m=8
